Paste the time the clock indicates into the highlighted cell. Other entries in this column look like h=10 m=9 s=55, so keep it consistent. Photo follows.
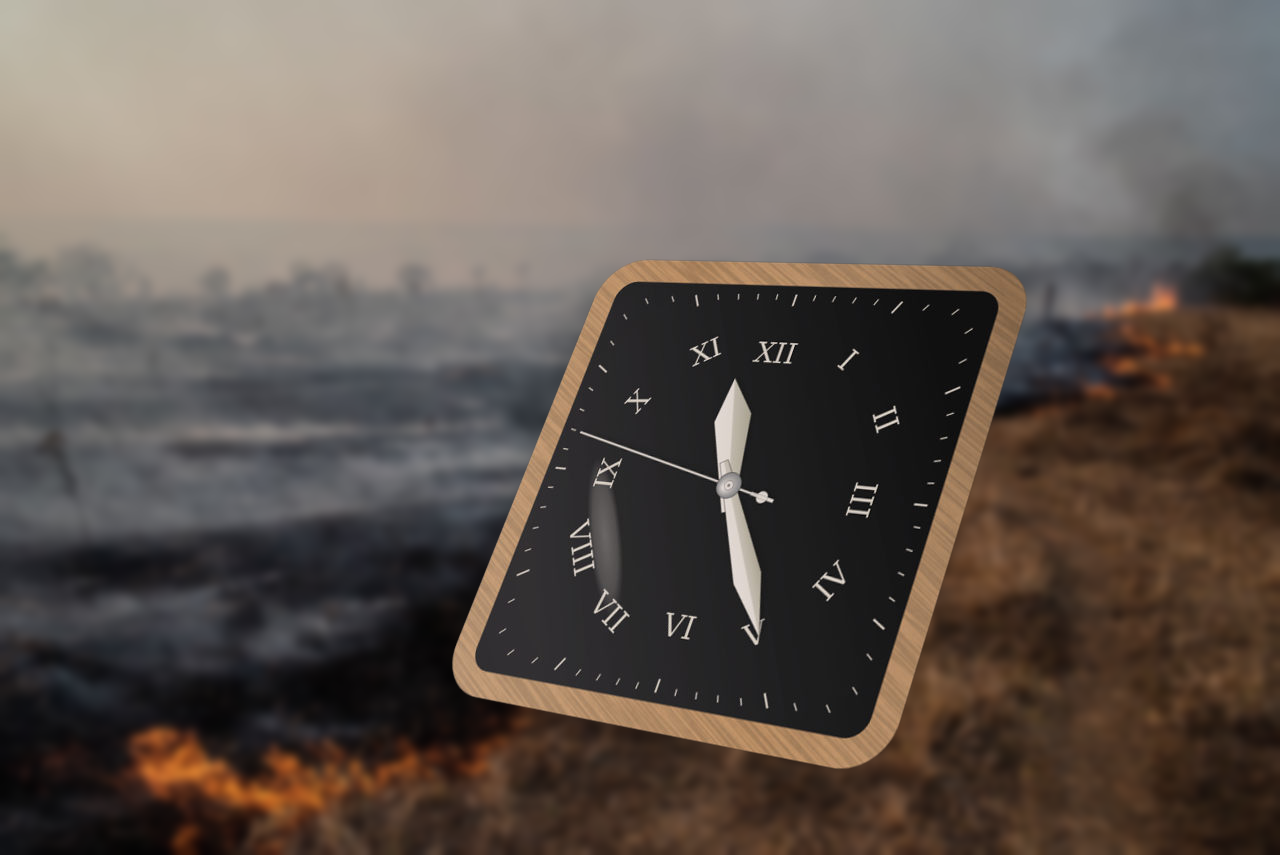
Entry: h=11 m=24 s=47
